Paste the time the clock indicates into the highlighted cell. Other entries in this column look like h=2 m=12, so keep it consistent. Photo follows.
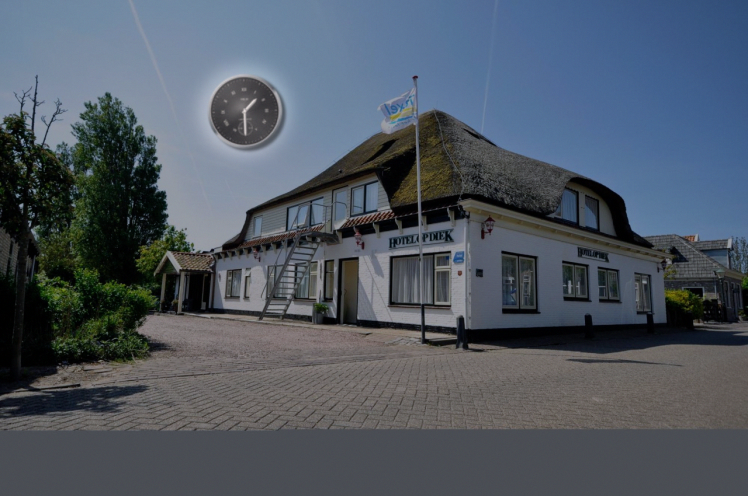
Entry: h=1 m=30
